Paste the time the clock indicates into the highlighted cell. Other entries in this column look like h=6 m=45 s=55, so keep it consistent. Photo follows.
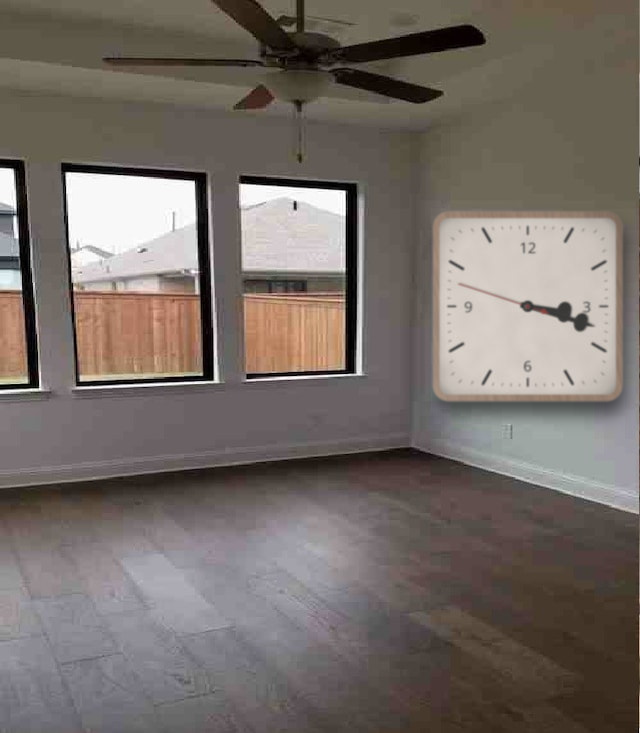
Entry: h=3 m=17 s=48
